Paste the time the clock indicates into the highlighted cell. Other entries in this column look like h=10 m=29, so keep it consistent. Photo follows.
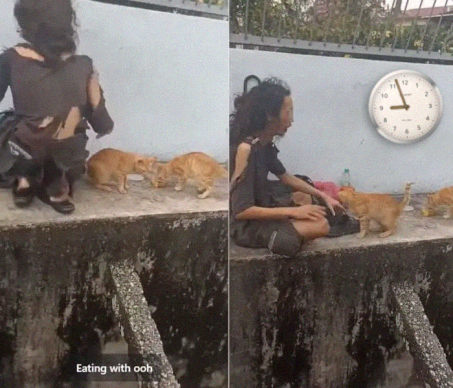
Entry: h=8 m=57
